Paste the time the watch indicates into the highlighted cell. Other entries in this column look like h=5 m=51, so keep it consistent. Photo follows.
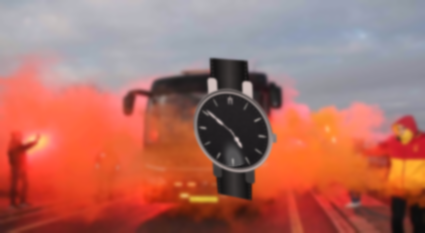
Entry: h=4 m=51
